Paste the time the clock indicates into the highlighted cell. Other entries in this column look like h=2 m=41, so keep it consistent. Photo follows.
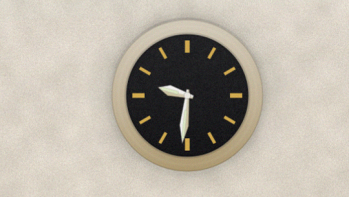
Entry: h=9 m=31
